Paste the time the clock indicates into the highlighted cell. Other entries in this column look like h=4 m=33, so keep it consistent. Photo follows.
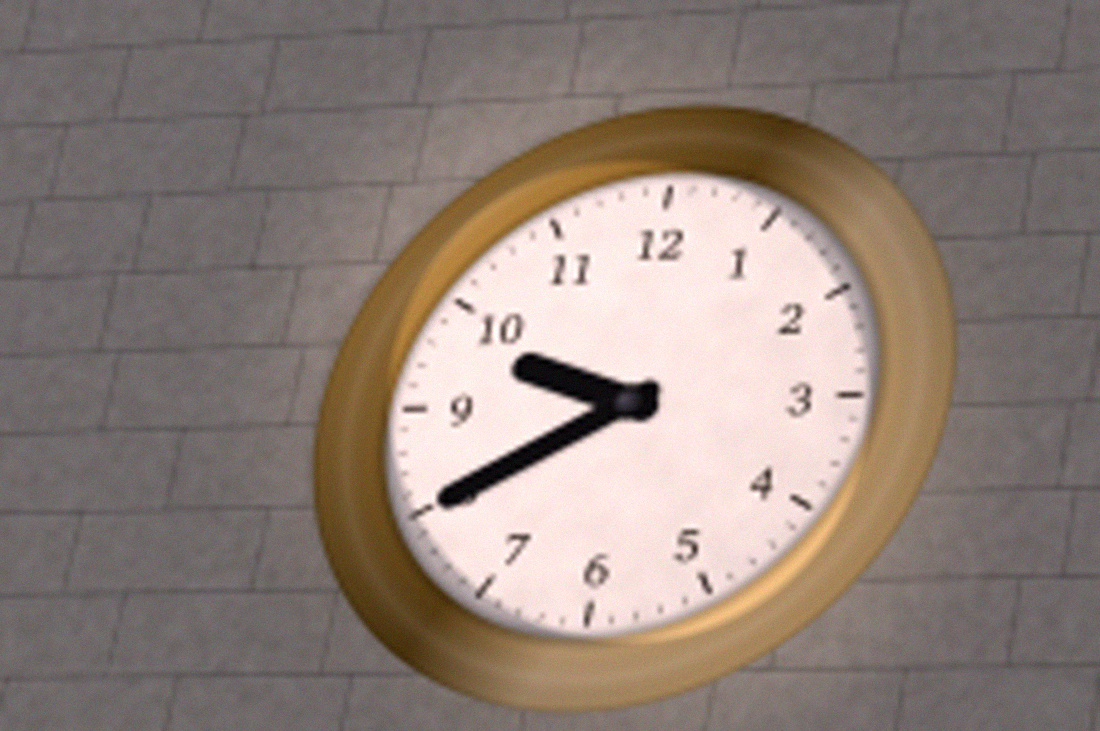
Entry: h=9 m=40
